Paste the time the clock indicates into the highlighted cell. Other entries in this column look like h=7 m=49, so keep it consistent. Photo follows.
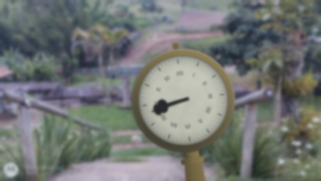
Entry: h=8 m=43
